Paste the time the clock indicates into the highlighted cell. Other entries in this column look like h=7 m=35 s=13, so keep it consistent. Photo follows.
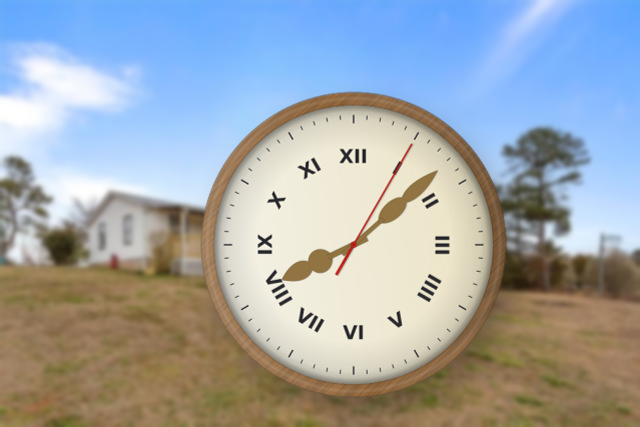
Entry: h=8 m=8 s=5
